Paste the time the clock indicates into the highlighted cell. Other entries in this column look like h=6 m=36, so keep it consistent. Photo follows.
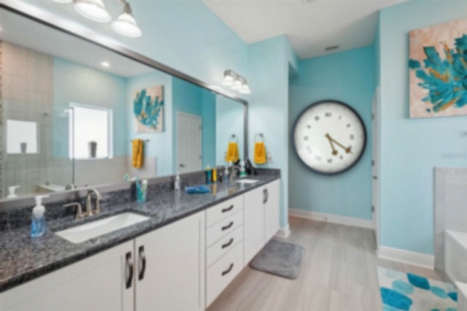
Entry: h=5 m=21
